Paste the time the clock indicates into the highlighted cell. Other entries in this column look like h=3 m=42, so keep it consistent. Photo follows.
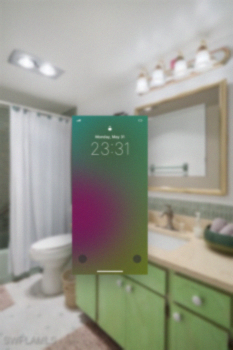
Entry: h=23 m=31
